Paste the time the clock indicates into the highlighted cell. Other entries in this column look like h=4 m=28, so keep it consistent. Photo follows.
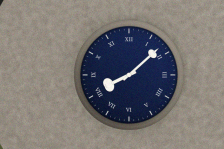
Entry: h=8 m=8
